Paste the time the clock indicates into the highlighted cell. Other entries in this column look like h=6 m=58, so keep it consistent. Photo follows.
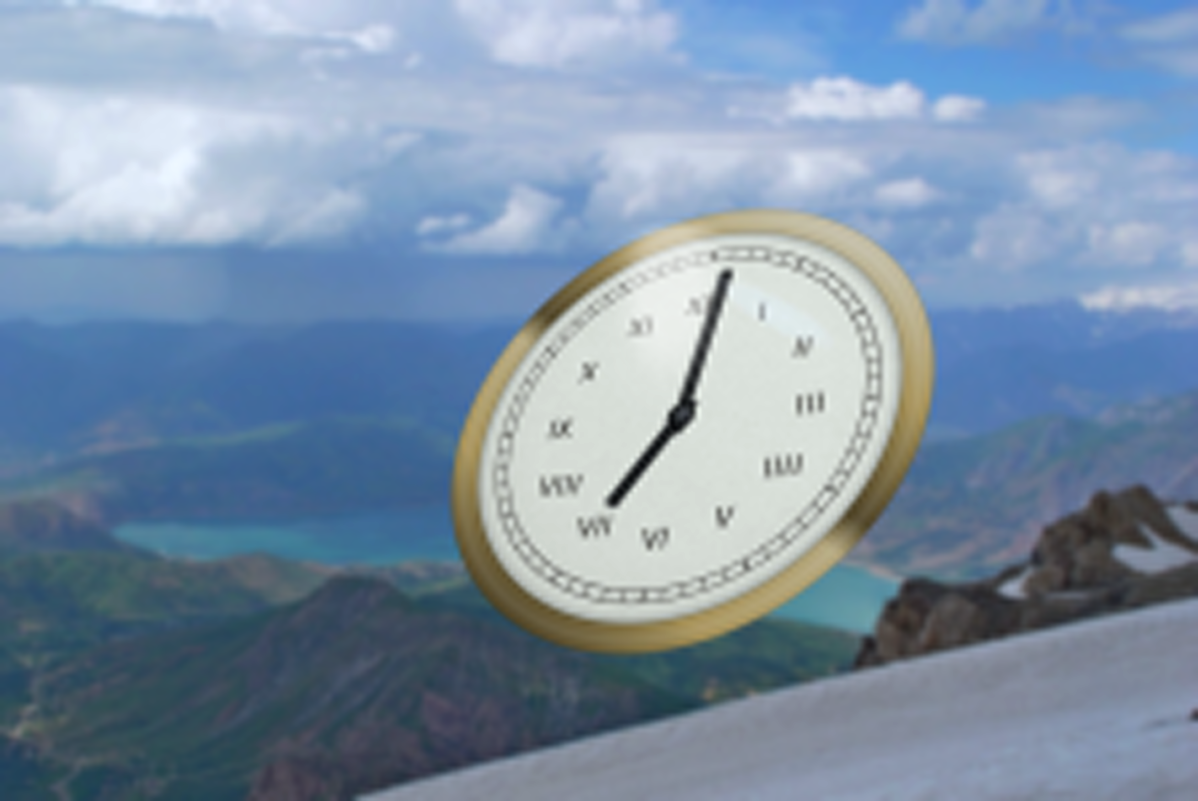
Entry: h=7 m=1
